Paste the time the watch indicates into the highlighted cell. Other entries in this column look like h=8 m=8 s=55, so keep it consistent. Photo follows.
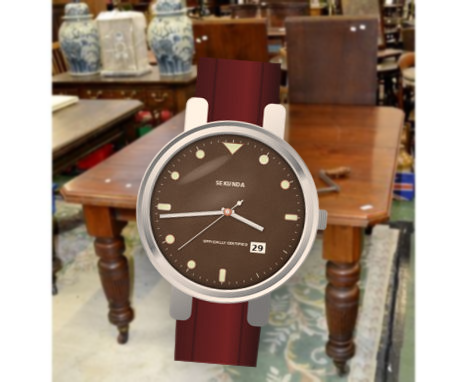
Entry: h=3 m=43 s=38
